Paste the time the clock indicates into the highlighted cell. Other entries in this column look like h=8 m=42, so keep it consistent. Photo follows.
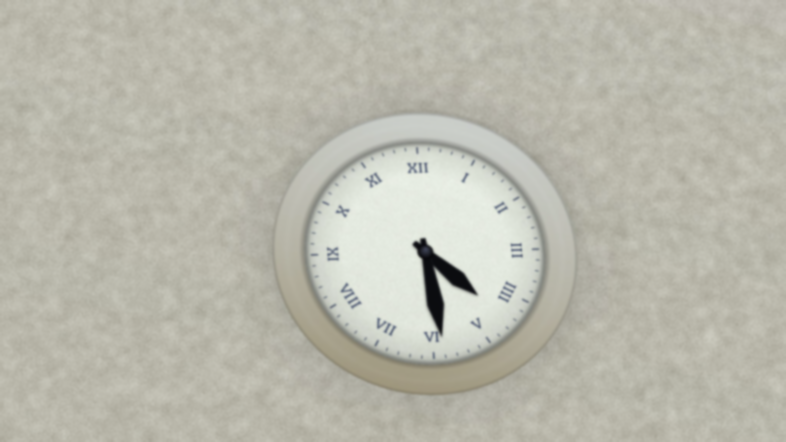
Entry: h=4 m=29
